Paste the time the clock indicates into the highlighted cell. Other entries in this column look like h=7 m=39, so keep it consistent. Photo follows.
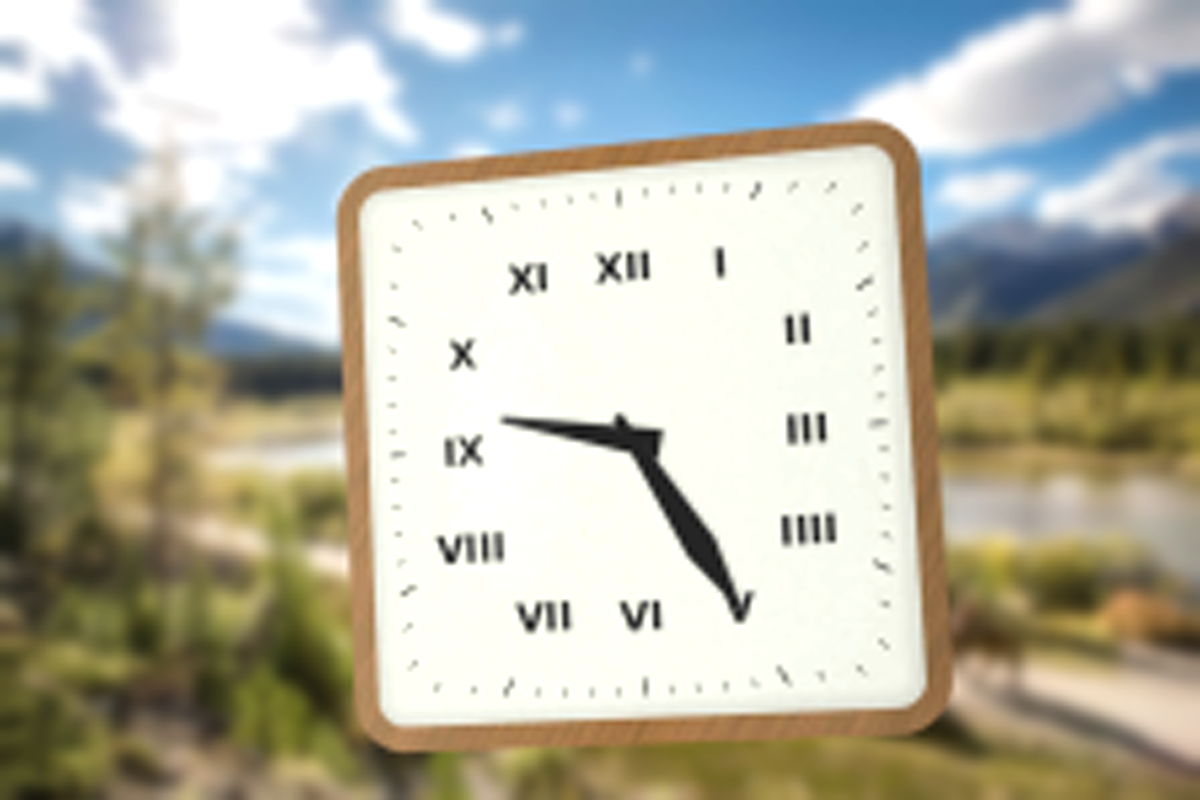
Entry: h=9 m=25
